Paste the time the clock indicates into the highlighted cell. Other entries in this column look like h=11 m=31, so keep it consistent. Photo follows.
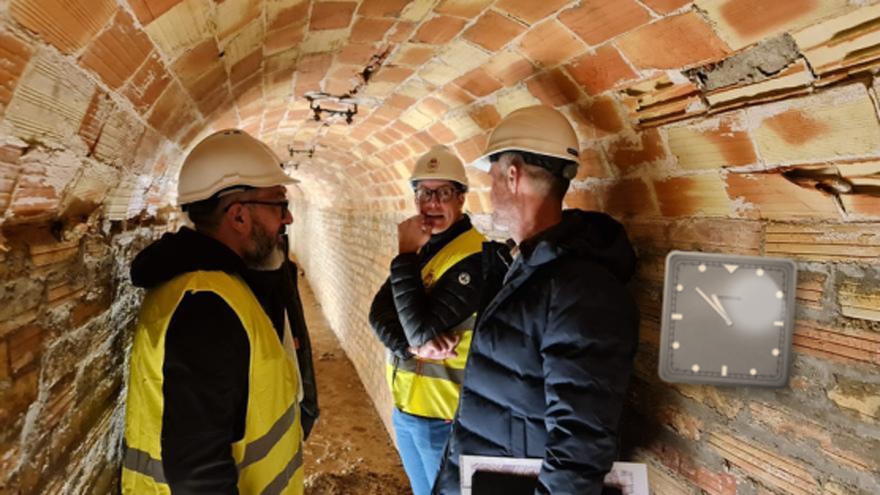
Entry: h=10 m=52
